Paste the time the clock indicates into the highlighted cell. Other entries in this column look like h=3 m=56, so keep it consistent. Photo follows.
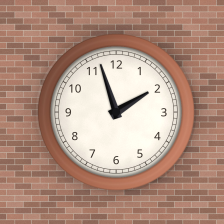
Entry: h=1 m=57
